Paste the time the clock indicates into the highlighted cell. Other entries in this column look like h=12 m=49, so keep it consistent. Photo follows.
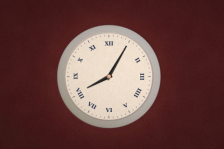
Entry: h=8 m=5
